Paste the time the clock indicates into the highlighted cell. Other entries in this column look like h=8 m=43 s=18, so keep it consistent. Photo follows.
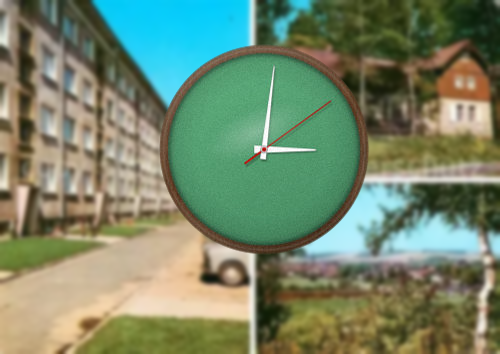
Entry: h=3 m=1 s=9
